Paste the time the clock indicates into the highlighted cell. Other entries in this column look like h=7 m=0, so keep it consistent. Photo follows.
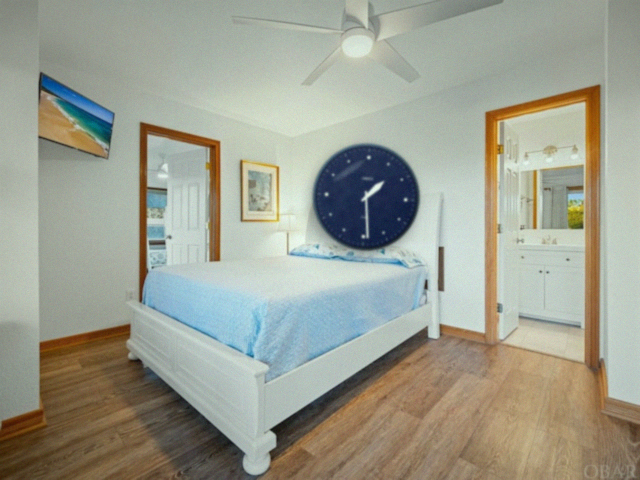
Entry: h=1 m=29
